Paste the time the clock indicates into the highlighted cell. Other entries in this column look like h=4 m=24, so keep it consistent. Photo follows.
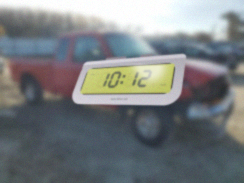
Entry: h=10 m=12
